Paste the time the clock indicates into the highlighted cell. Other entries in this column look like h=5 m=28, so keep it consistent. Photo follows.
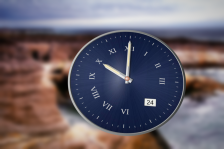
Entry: h=10 m=0
